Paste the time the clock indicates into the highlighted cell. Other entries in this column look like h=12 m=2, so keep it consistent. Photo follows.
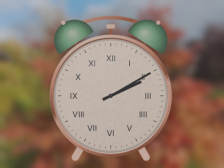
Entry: h=2 m=10
